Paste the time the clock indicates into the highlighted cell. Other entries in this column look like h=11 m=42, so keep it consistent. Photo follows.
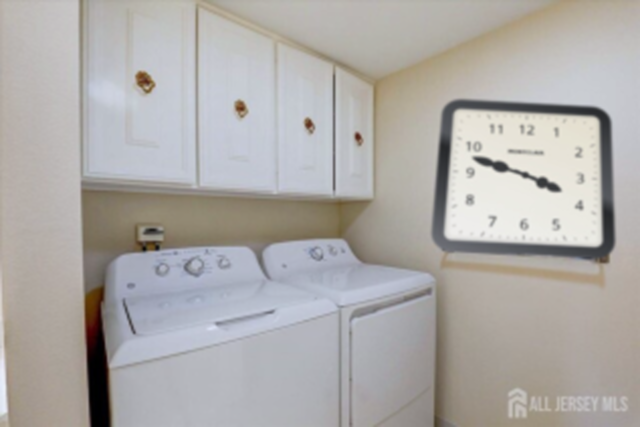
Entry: h=3 m=48
